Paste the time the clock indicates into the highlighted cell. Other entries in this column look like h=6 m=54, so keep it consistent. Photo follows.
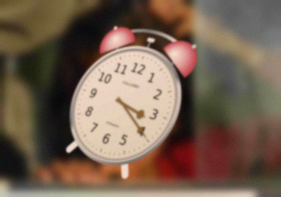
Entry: h=3 m=20
